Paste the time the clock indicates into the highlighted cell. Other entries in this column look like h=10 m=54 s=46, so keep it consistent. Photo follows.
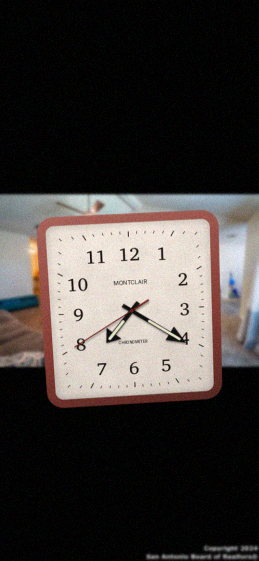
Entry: h=7 m=20 s=40
